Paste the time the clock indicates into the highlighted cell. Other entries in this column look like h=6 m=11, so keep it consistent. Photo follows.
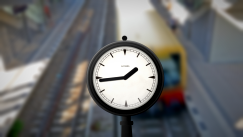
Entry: h=1 m=44
